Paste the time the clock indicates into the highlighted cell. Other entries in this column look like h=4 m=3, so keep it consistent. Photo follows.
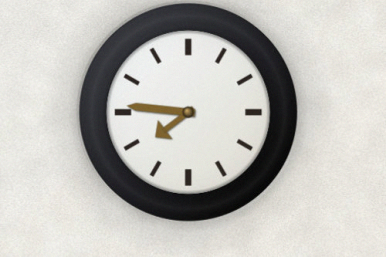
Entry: h=7 m=46
